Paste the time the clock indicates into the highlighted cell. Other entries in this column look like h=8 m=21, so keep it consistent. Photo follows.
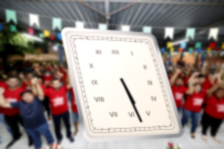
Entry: h=5 m=28
